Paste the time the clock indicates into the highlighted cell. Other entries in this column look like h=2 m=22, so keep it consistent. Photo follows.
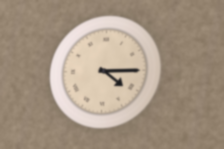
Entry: h=4 m=15
